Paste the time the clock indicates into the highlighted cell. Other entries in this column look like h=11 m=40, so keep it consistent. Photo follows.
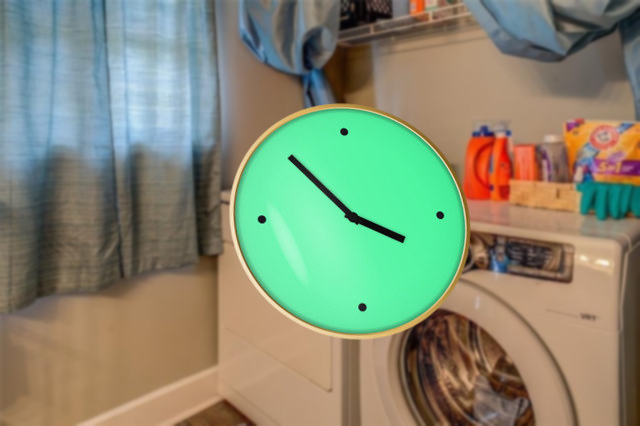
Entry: h=3 m=53
